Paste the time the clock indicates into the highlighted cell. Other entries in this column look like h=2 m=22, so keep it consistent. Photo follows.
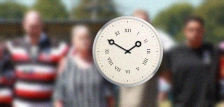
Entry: h=1 m=50
